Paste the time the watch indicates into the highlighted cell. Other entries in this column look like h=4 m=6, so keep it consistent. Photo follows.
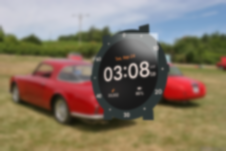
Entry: h=3 m=8
